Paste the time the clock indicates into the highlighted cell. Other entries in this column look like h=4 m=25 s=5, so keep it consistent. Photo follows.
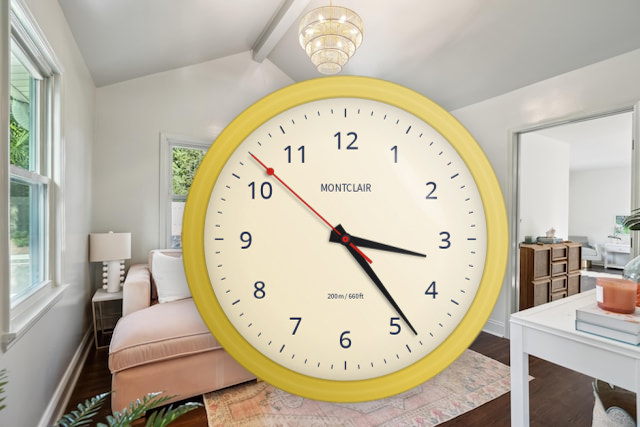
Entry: h=3 m=23 s=52
